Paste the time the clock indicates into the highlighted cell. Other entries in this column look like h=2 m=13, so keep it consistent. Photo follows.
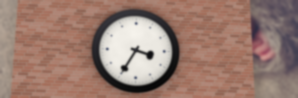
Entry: h=3 m=35
